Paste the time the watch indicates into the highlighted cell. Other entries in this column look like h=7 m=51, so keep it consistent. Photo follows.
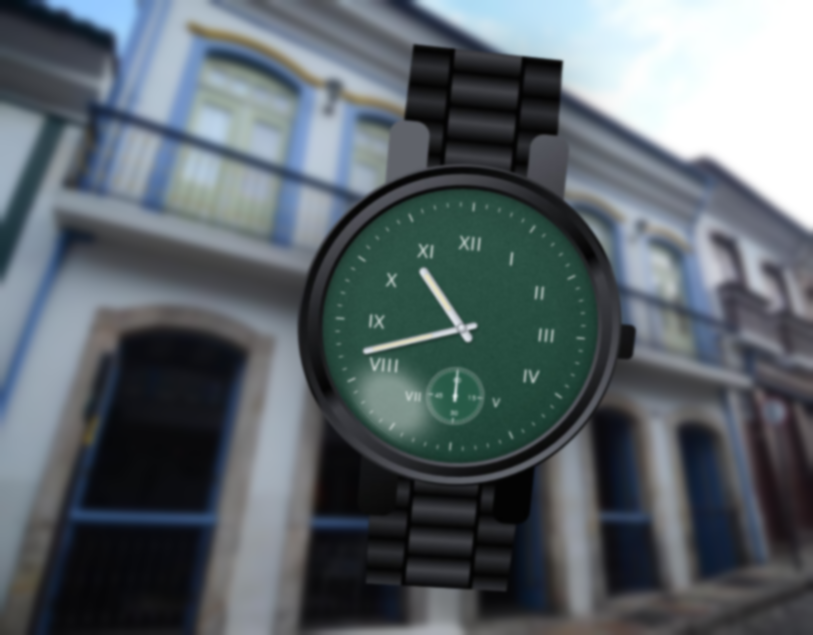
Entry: h=10 m=42
